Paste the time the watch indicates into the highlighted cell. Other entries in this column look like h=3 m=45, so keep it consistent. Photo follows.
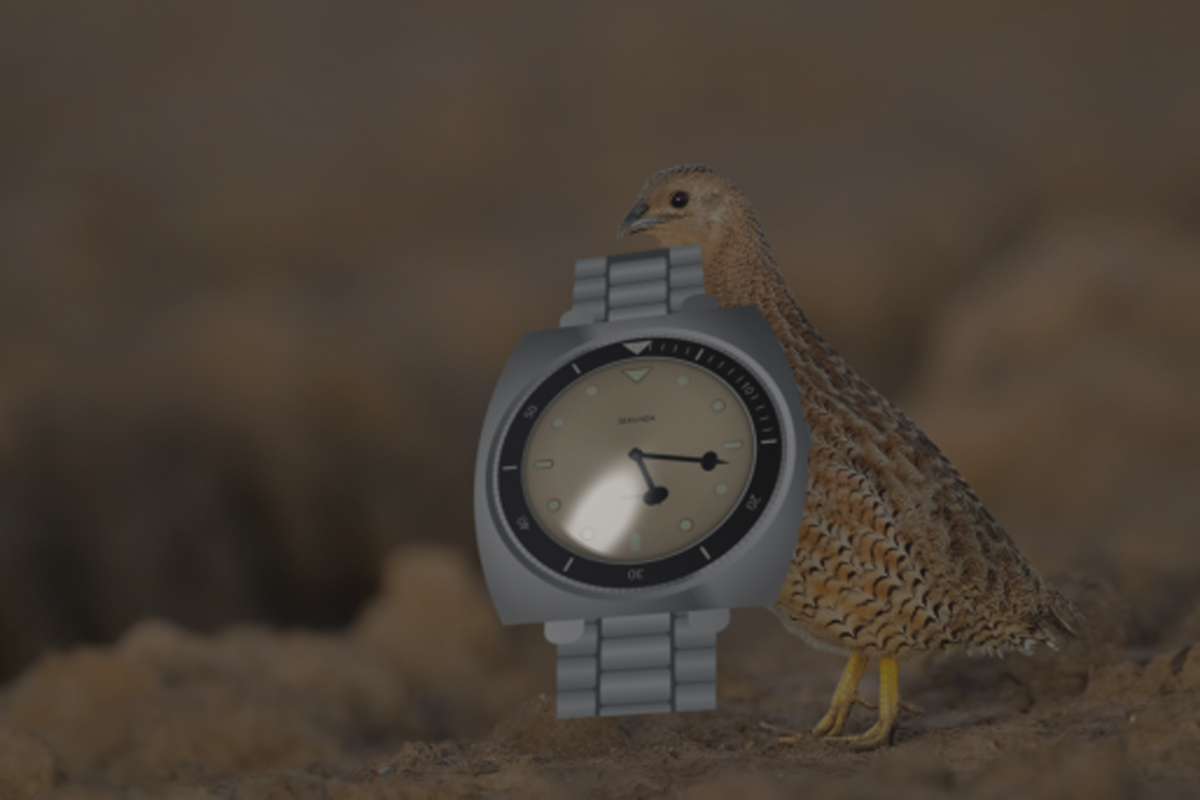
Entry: h=5 m=17
